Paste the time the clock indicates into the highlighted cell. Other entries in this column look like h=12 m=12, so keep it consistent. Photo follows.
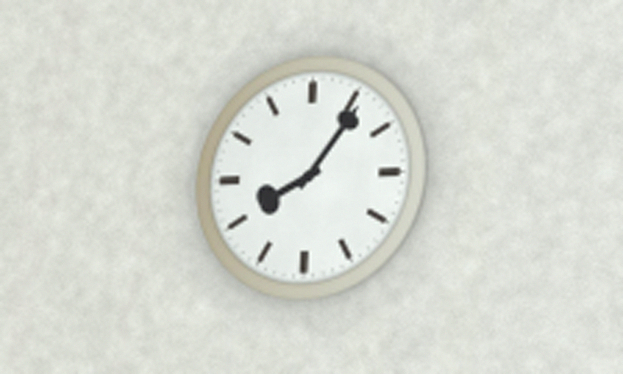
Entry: h=8 m=6
